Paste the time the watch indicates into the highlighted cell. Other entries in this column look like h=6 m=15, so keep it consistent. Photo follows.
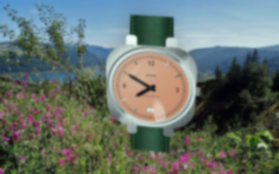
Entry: h=7 m=50
